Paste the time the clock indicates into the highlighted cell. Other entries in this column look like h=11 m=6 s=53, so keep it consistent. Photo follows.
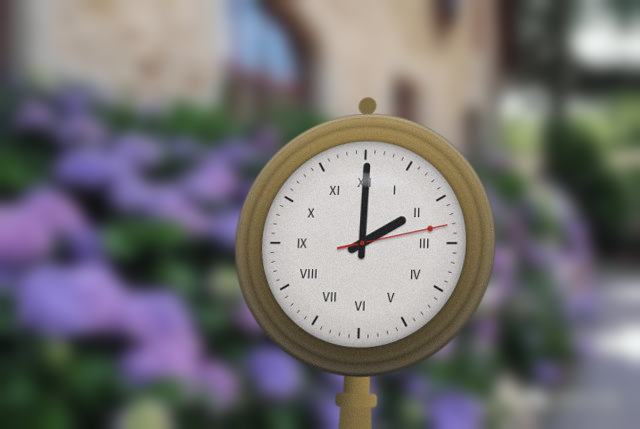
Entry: h=2 m=0 s=13
